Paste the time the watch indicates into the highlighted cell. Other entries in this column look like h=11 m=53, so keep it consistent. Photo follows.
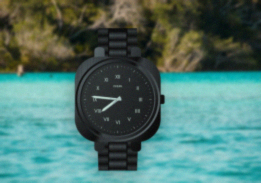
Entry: h=7 m=46
